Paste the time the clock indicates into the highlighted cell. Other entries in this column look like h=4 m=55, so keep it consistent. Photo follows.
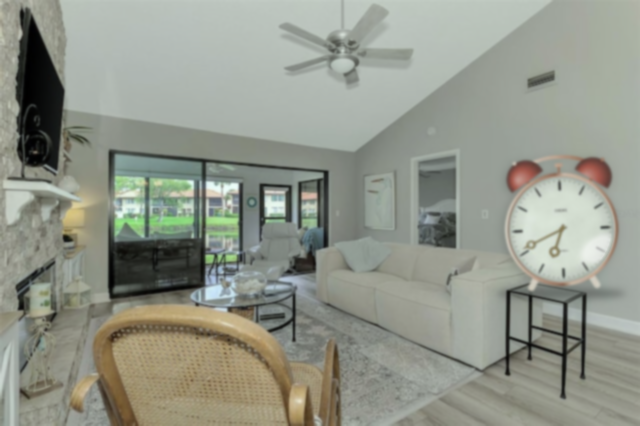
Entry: h=6 m=41
